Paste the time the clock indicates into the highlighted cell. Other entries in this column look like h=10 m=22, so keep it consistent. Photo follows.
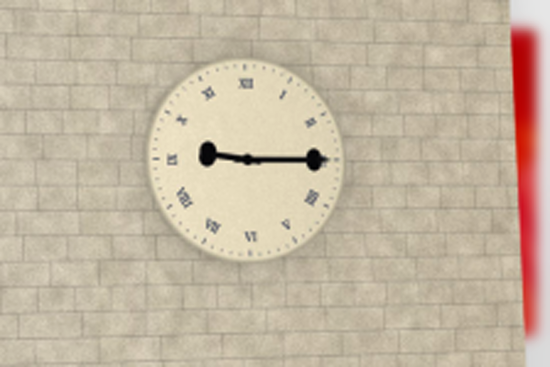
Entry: h=9 m=15
